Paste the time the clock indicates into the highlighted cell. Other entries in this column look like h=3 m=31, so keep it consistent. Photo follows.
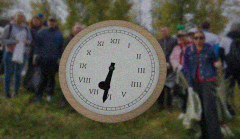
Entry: h=6 m=31
